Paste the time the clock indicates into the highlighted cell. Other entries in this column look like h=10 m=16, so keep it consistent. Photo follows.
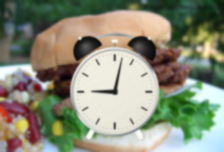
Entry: h=9 m=2
